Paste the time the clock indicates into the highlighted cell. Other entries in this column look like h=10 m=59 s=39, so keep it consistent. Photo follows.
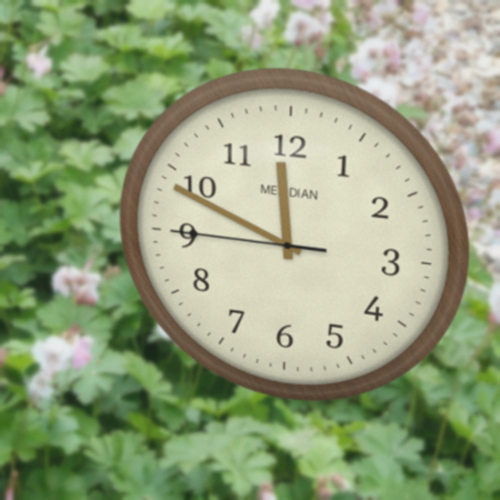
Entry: h=11 m=48 s=45
